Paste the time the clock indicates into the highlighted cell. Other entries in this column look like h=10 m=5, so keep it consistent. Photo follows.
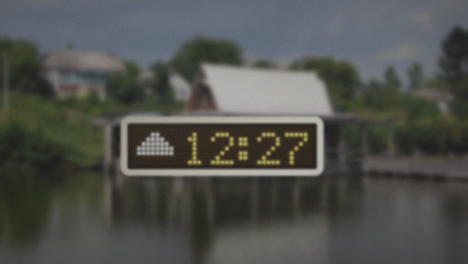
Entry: h=12 m=27
